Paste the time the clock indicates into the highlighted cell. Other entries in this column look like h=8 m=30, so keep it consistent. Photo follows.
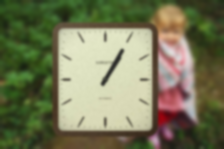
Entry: h=1 m=5
